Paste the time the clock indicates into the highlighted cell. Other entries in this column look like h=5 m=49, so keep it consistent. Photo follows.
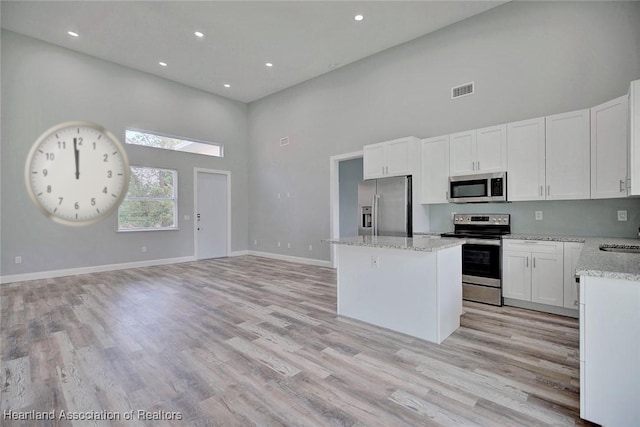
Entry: h=11 m=59
